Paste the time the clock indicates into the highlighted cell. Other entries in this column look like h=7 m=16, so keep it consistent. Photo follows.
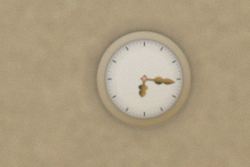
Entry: h=6 m=16
